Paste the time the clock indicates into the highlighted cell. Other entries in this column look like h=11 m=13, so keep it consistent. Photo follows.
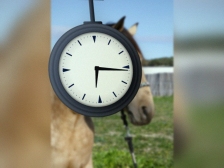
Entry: h=6 m=16
